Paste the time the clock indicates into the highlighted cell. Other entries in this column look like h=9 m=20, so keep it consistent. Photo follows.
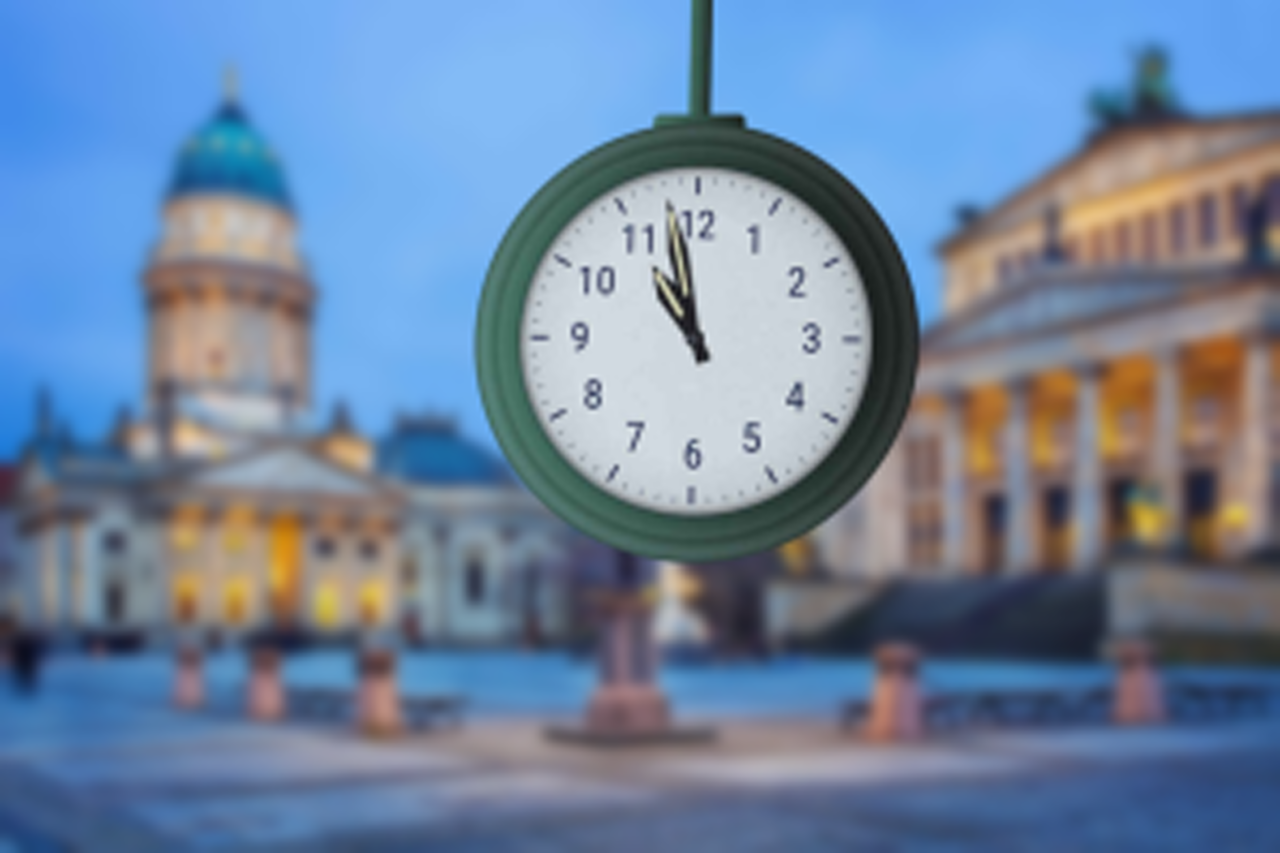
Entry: h=10 m=58
